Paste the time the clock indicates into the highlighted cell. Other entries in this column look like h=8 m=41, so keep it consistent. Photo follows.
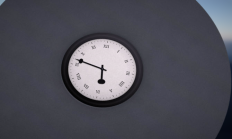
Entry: h=5 m=47
